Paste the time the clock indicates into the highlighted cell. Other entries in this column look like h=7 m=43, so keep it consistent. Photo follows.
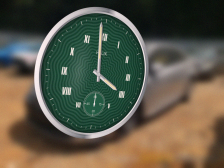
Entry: h=3 m=59
